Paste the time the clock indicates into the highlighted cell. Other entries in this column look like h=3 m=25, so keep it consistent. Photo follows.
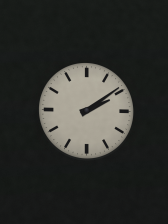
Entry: h=2 m=9
